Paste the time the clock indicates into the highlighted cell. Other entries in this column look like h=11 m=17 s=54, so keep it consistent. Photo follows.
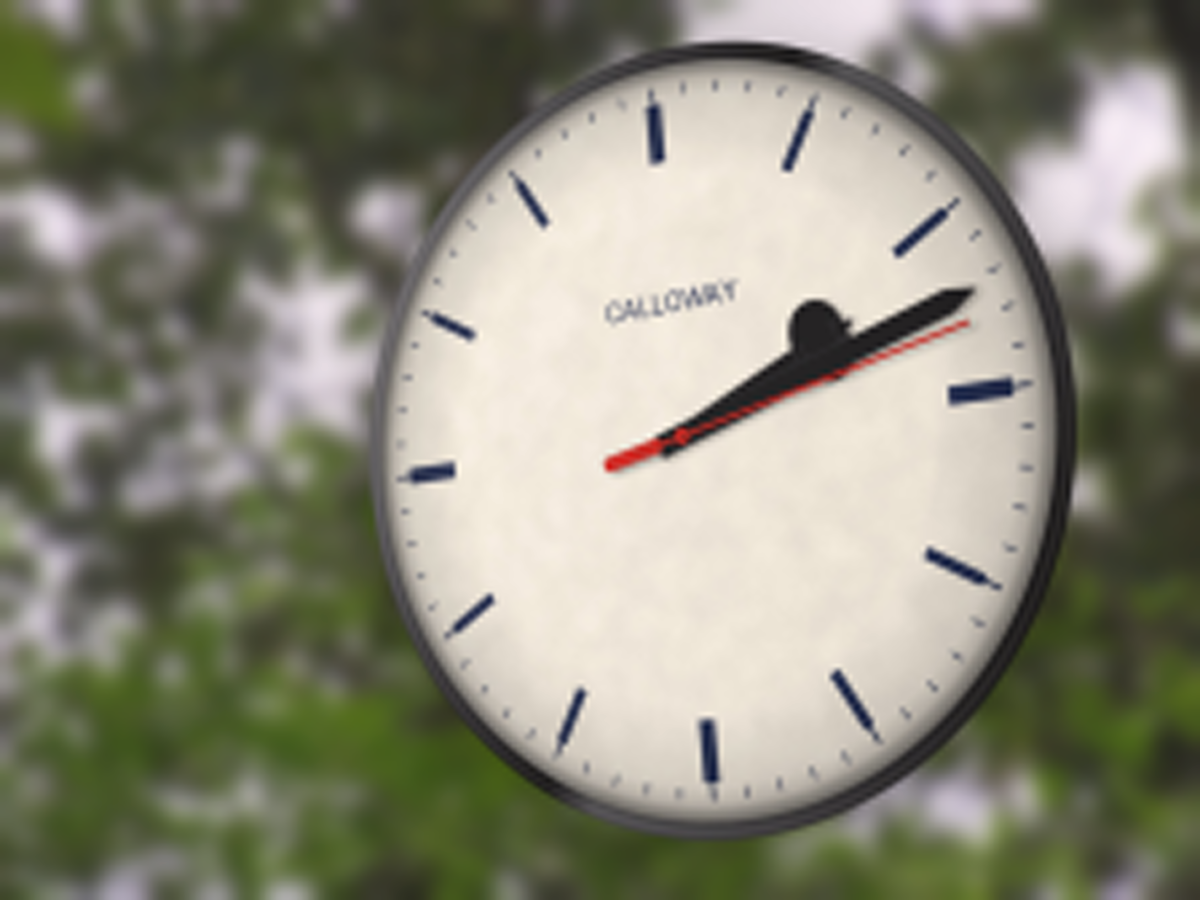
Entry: h=2 m=12 s=13
